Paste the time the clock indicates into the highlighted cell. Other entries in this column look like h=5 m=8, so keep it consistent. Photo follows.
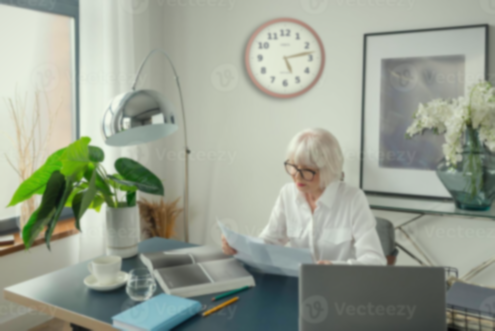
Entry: h=5 m=13
